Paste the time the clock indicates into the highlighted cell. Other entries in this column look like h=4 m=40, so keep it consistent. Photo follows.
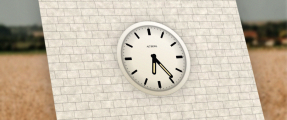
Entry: h=6 m=24
